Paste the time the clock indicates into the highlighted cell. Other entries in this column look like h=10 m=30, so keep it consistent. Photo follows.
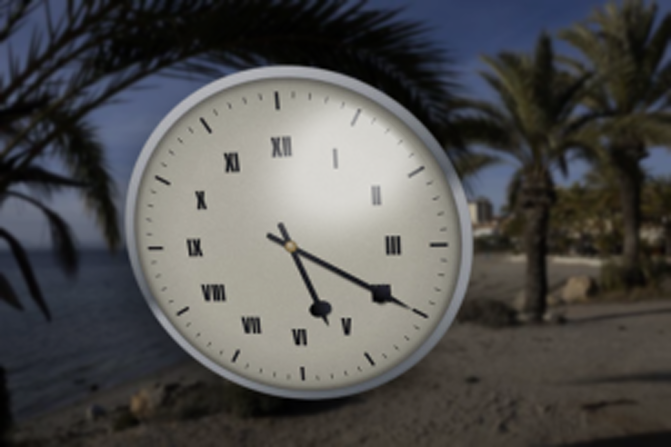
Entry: h=5 m=20
